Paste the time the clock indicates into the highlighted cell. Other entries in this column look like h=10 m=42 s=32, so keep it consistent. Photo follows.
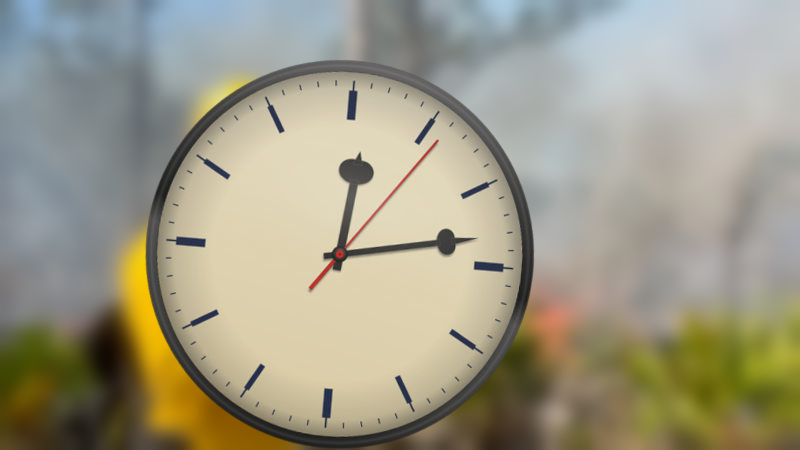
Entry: h=12 m=13 s=6
